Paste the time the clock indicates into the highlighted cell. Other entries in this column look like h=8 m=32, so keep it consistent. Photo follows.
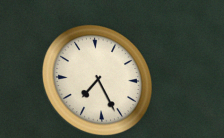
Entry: h=7 m=26
